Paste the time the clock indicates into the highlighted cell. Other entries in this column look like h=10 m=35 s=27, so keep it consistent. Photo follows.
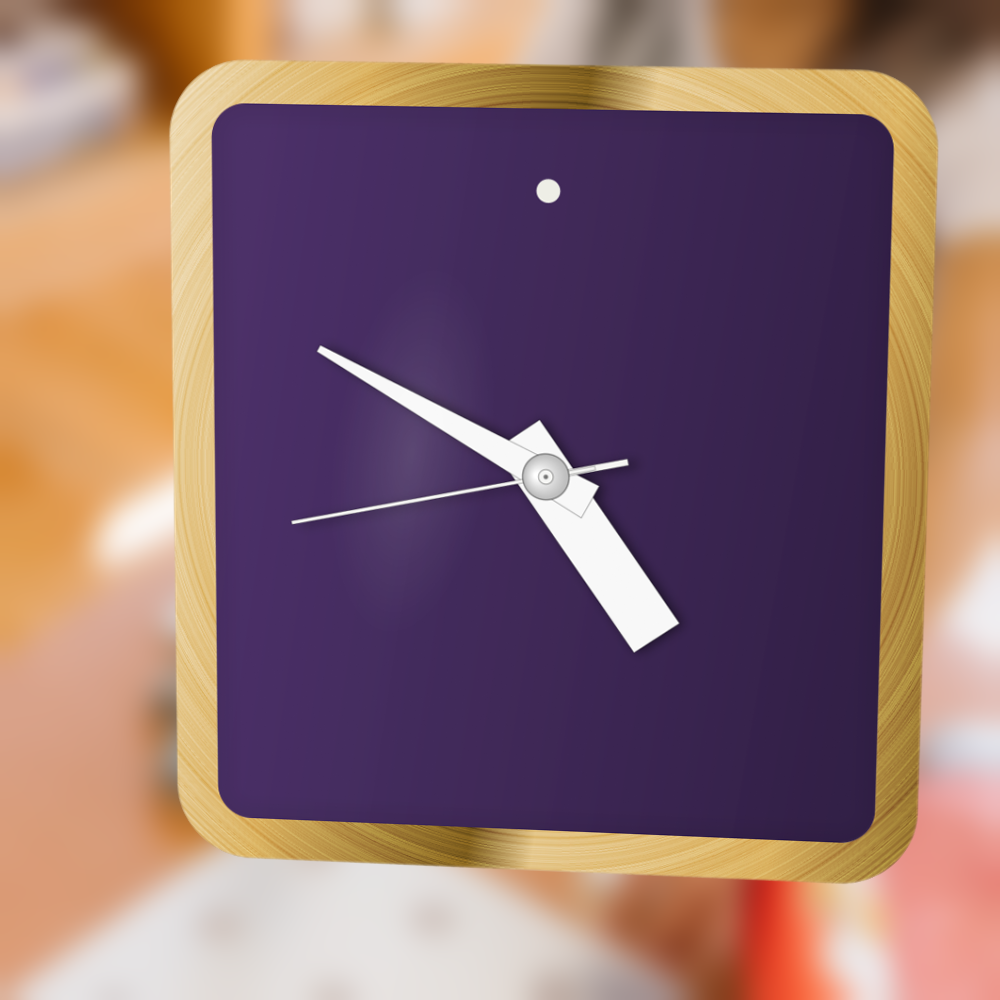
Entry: h=4 m=49 s=43
